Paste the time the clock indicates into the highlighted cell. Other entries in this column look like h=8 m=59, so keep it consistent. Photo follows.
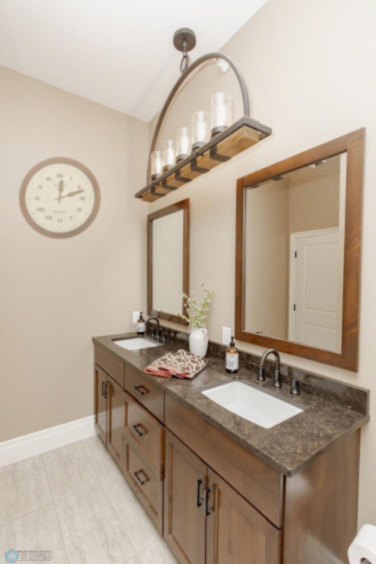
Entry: h=12 m=12
